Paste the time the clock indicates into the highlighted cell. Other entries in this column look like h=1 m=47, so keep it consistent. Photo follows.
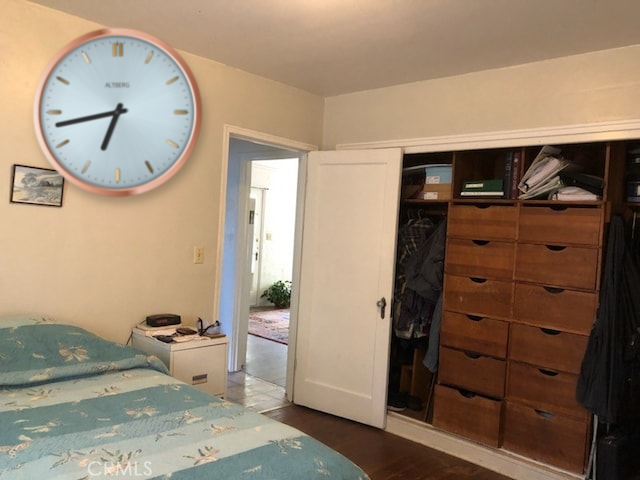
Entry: h=6 m=43
